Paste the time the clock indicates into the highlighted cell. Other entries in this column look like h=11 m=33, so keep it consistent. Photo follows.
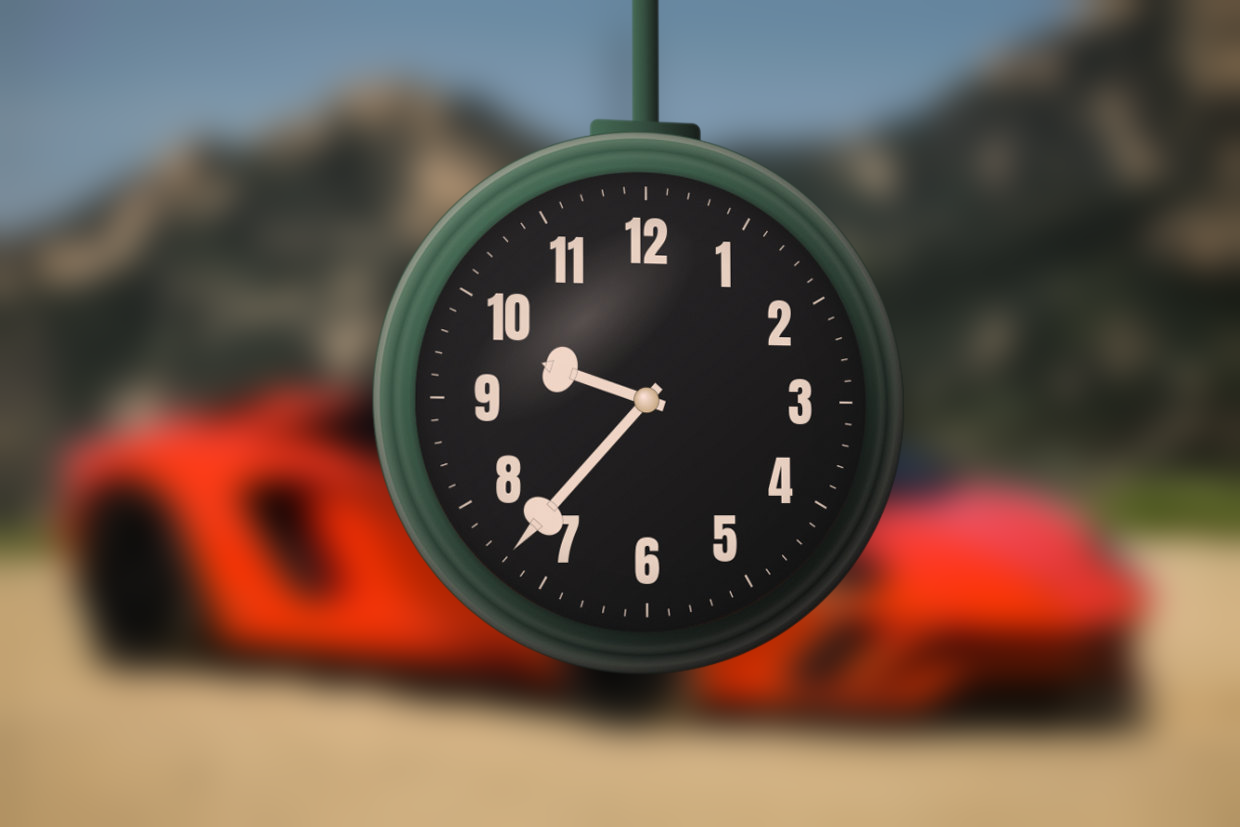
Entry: h=9 m=37
